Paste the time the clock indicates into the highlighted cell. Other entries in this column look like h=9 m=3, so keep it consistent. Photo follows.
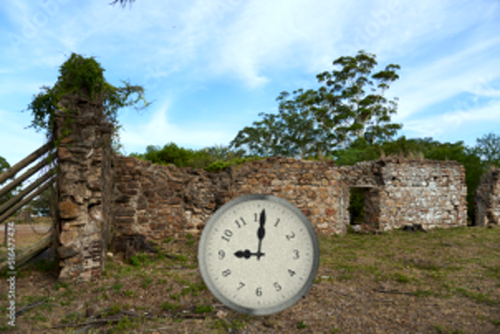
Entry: h=9 m=1
